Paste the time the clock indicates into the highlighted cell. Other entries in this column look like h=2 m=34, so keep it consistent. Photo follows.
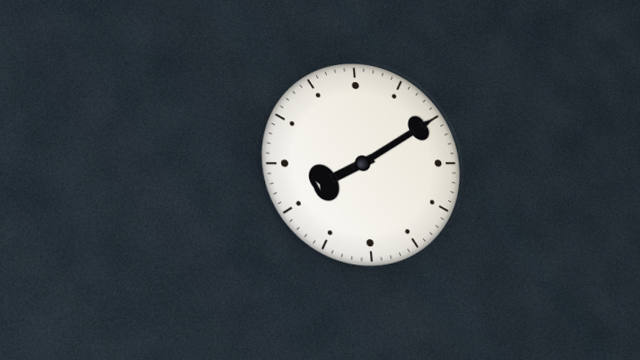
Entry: h=8 m=10
